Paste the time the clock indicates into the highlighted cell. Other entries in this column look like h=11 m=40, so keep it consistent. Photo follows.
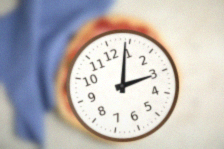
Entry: h=3 m=4
